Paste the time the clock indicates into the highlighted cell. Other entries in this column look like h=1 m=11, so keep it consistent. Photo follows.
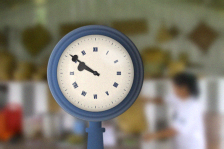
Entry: h=9 m=51
